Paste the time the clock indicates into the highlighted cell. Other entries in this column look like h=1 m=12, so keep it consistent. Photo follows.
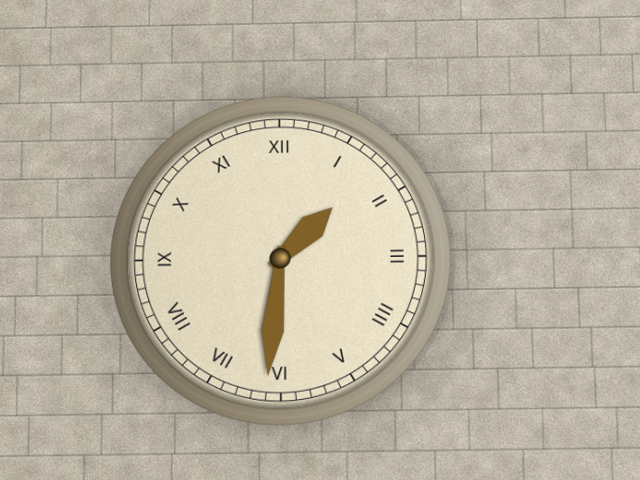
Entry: h=1 m=31
